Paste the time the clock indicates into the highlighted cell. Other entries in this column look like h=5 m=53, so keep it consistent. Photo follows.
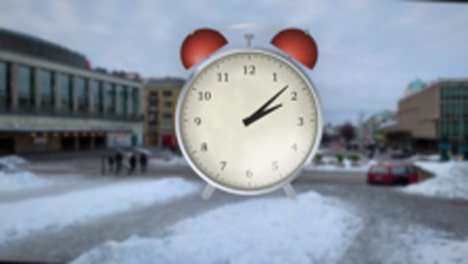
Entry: h=2 m=8
